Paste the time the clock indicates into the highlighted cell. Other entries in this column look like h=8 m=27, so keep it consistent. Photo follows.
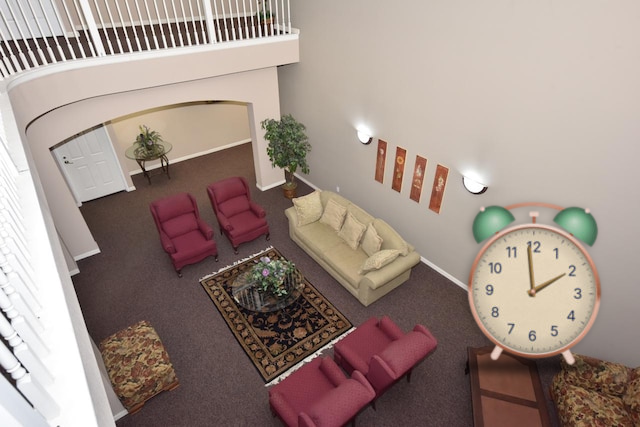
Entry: h=1 m=59
